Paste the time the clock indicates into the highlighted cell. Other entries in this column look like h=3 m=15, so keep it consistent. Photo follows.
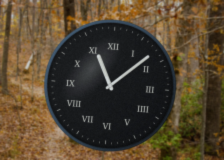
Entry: h=11 m=8
